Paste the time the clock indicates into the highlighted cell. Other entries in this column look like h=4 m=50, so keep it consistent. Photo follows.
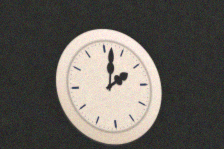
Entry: h=2 m=2
